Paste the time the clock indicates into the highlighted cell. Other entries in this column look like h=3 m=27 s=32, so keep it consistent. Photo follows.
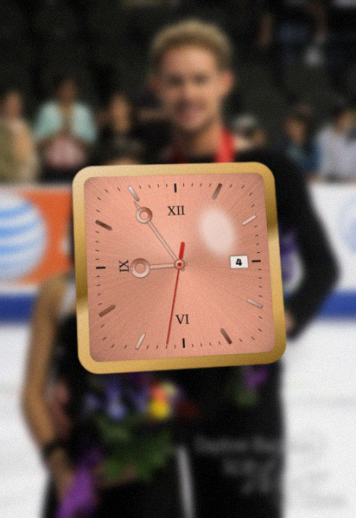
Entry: h=8 m=54 s=32
